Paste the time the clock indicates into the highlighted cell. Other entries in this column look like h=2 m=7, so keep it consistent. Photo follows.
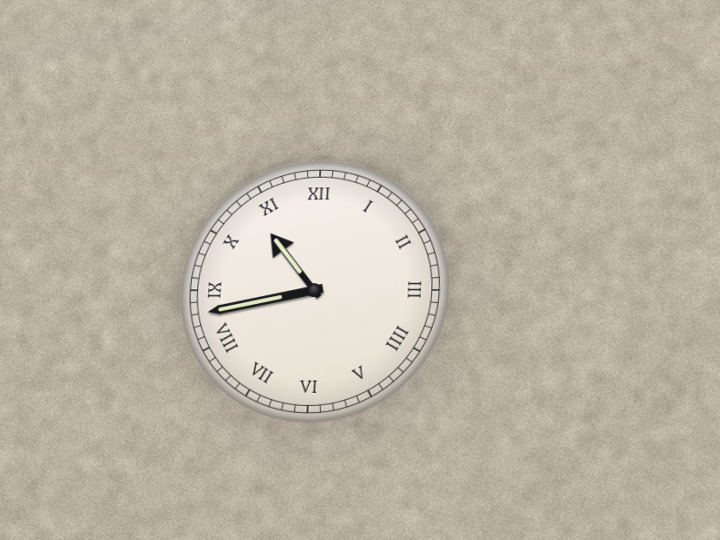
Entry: h=10 m=43
